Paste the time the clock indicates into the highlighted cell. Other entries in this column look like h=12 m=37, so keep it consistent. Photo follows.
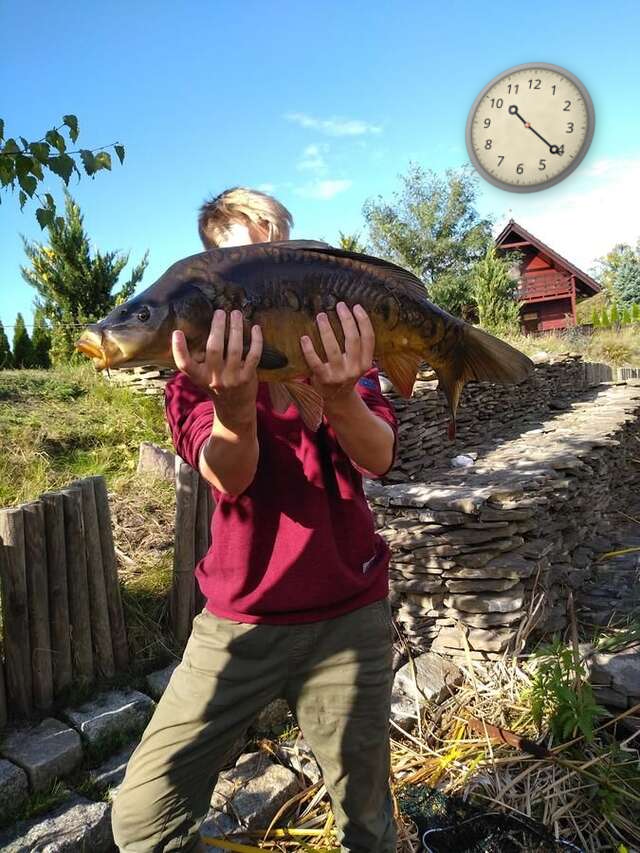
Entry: h=10 m=21
